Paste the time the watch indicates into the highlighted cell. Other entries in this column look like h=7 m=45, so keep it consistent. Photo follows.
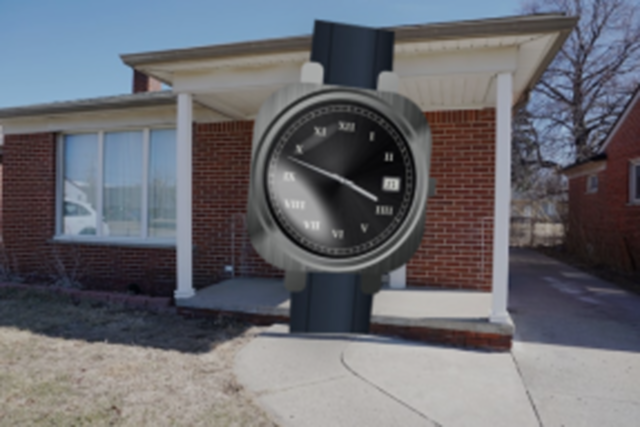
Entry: h=3 m=48
